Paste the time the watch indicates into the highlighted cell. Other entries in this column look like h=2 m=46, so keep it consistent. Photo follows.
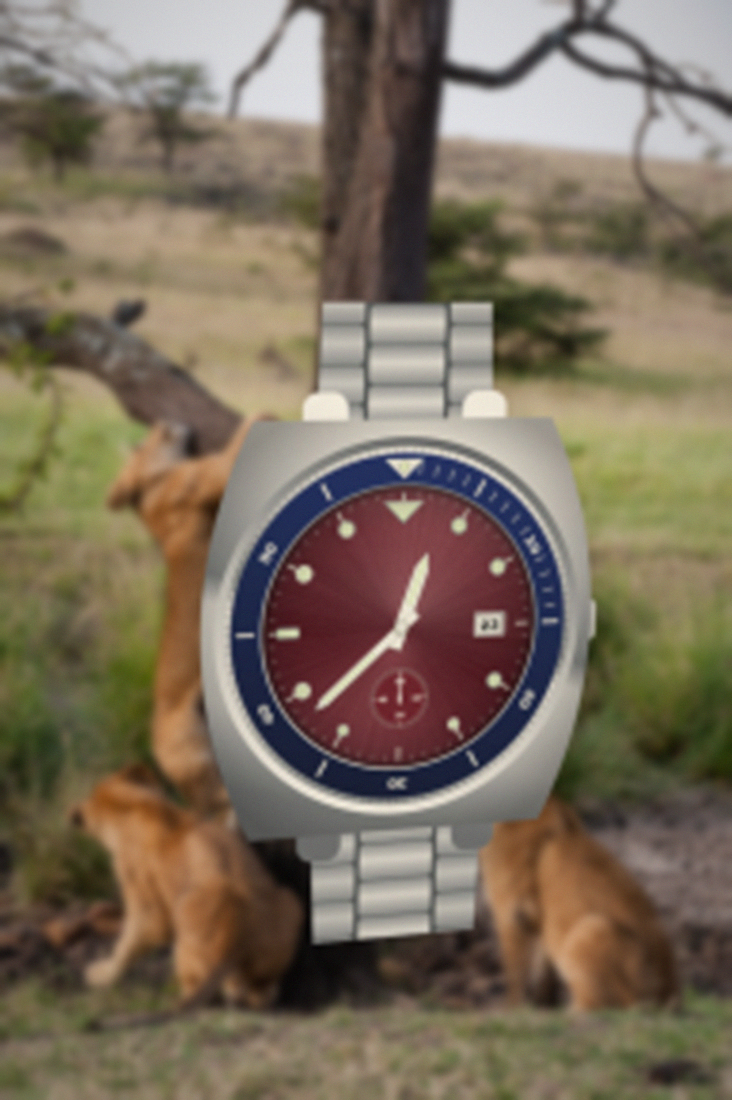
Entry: h=12 m=38
